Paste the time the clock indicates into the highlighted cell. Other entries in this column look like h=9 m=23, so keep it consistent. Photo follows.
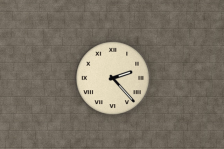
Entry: h=2 m=23
